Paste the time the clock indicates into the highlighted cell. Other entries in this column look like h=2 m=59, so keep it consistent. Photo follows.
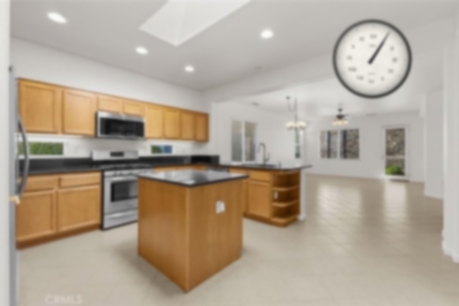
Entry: h=1 m=5
